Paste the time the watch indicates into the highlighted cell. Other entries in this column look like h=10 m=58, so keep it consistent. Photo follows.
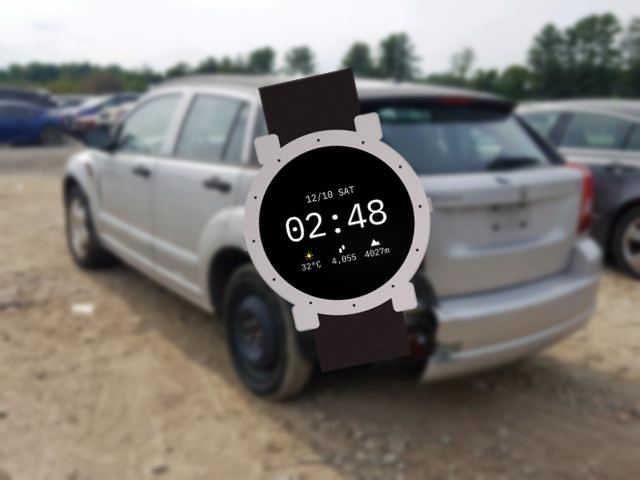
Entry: h=2 m=48
